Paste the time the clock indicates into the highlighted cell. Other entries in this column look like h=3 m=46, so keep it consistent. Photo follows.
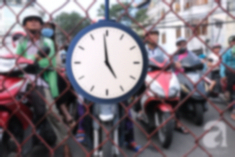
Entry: h=4 m=59
